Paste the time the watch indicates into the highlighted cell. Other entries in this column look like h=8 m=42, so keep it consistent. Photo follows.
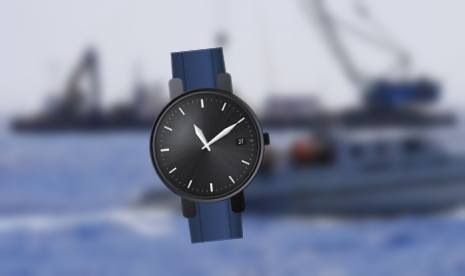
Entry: h=11 m=10
